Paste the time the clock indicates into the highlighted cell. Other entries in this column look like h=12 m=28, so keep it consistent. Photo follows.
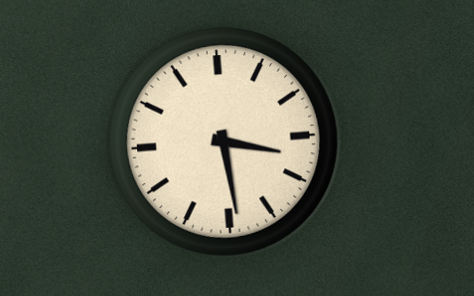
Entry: h=3 m=29
